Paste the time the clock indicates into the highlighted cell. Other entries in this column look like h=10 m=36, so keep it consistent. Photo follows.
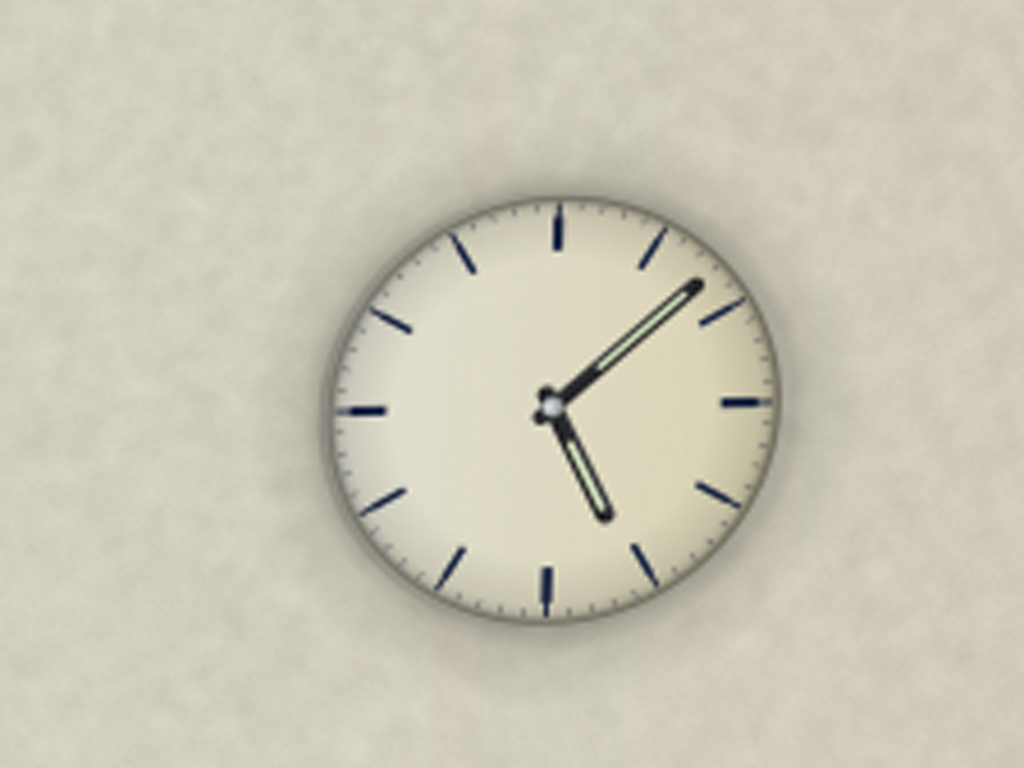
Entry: h=5 m=8
